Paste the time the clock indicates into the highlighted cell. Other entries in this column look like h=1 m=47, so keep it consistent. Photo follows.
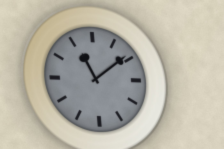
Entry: h=11 m=9
